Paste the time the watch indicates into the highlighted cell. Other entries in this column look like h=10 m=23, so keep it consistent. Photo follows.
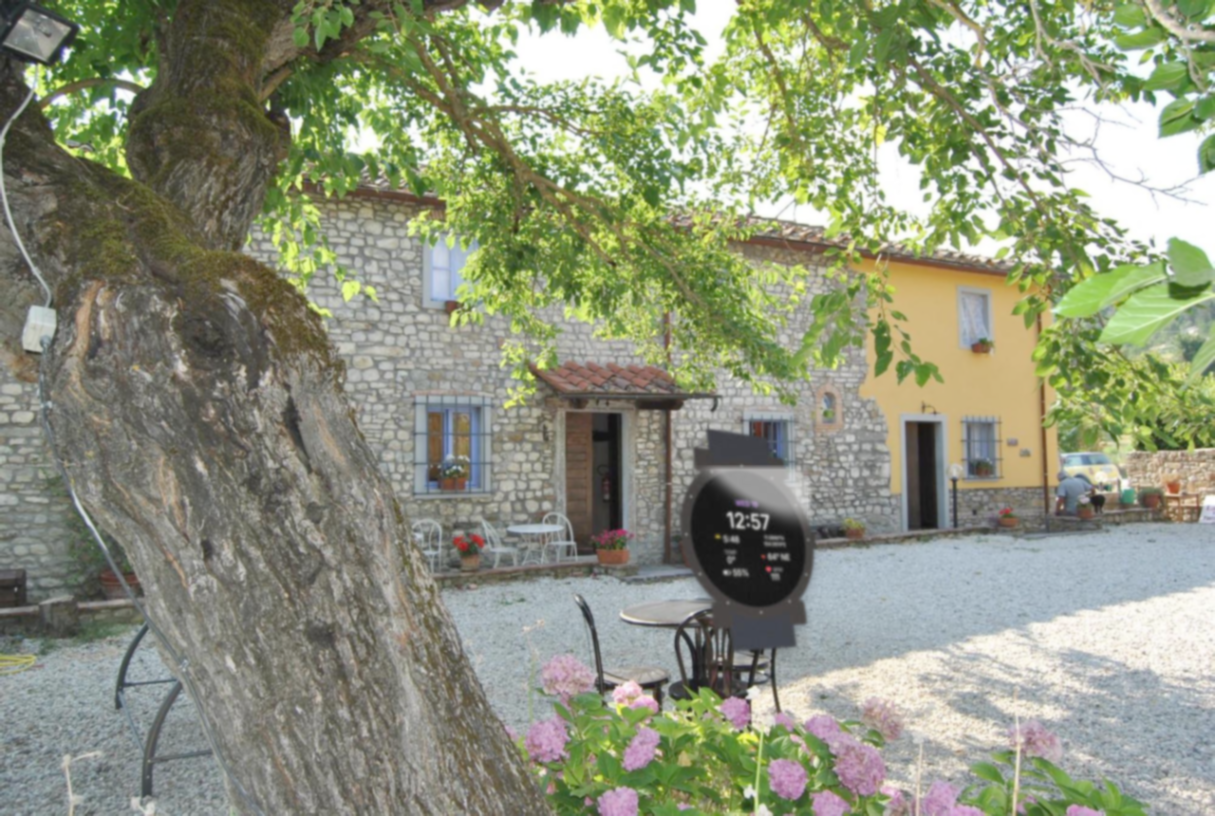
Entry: h=12 m=57
